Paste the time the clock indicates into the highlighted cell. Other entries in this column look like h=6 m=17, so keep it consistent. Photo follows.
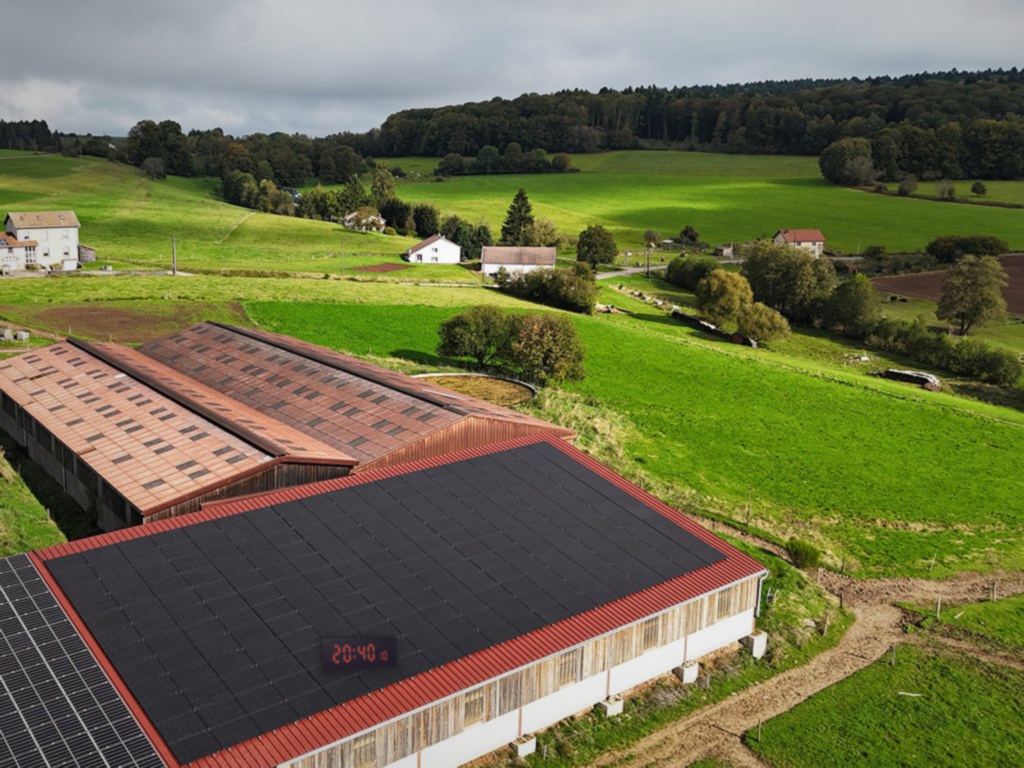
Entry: h=20 m=40
